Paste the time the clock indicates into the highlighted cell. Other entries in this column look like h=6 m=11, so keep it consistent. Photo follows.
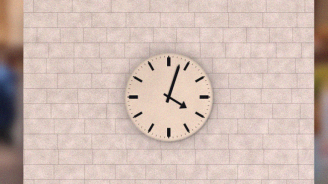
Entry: h=4 m=3
